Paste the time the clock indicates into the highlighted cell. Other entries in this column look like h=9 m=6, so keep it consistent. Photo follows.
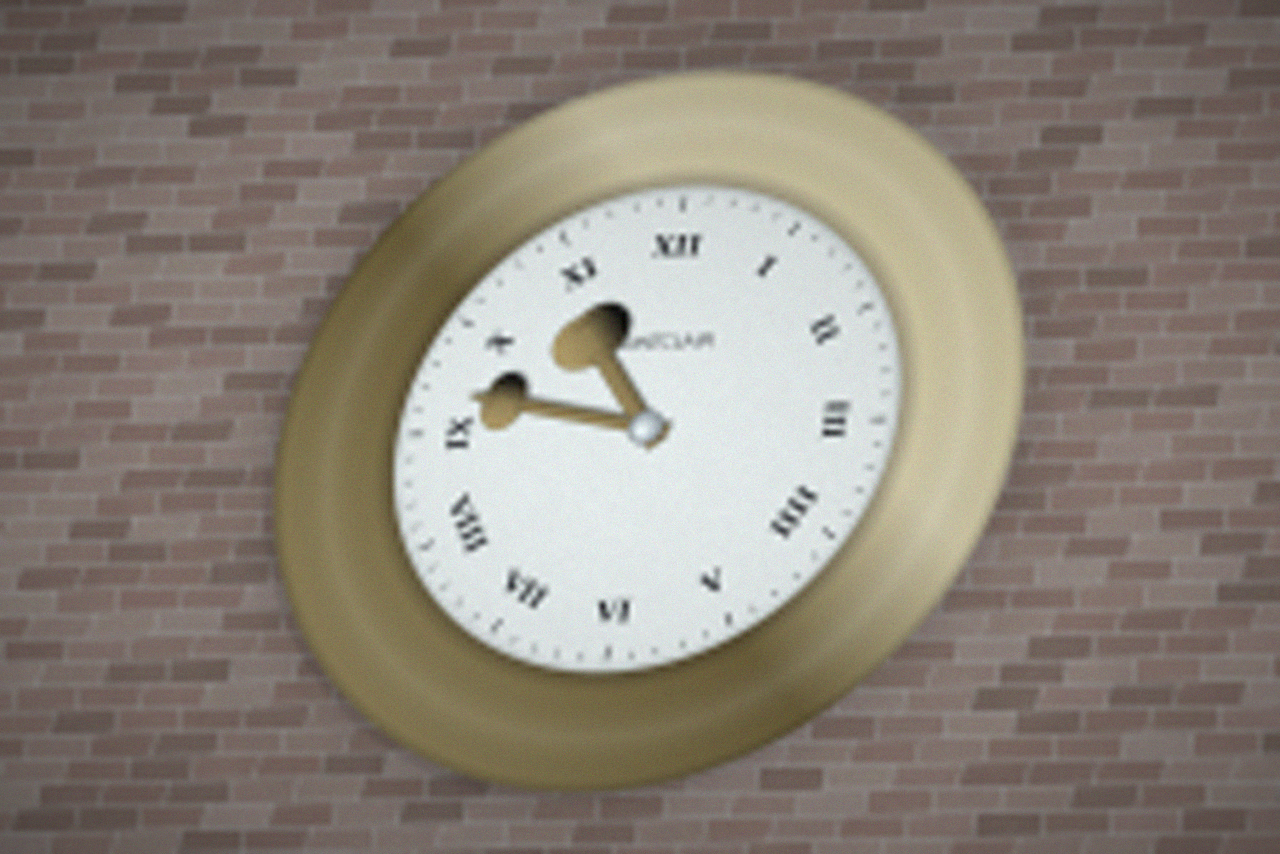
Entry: h=10 m=47
